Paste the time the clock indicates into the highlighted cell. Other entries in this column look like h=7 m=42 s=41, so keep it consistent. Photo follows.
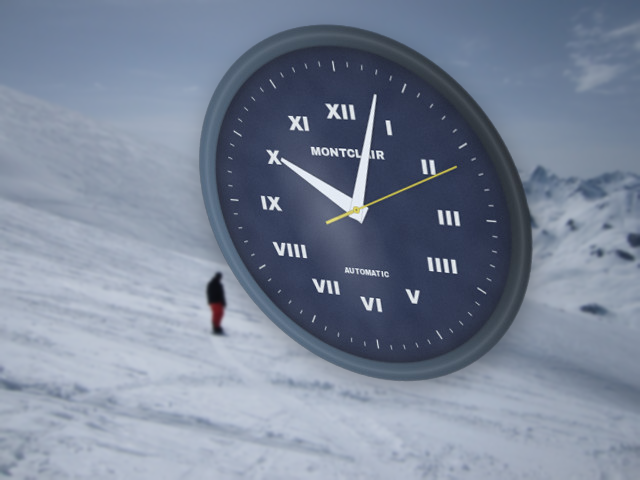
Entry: h=10 m=3 s=11
